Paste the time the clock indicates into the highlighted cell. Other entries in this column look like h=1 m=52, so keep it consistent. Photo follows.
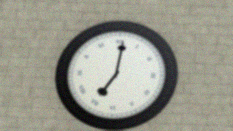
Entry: h=7 m=1
